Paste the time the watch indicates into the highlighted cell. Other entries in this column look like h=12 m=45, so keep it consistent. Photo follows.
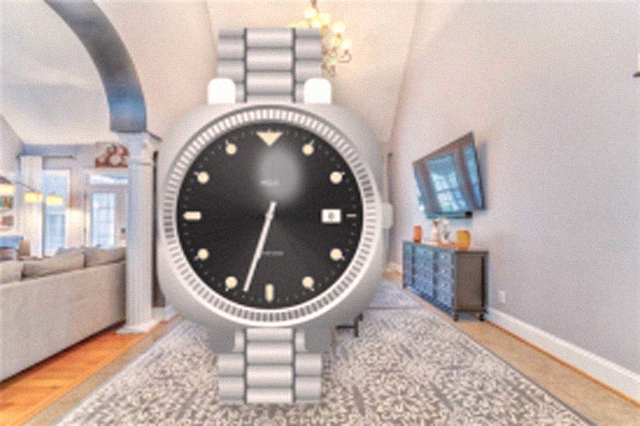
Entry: h=6 m=33
